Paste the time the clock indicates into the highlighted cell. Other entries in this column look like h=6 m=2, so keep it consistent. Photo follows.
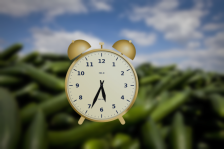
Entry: h=5 m=34
